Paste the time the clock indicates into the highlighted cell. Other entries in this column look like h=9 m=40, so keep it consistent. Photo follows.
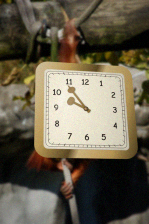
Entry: h=9 m=54
